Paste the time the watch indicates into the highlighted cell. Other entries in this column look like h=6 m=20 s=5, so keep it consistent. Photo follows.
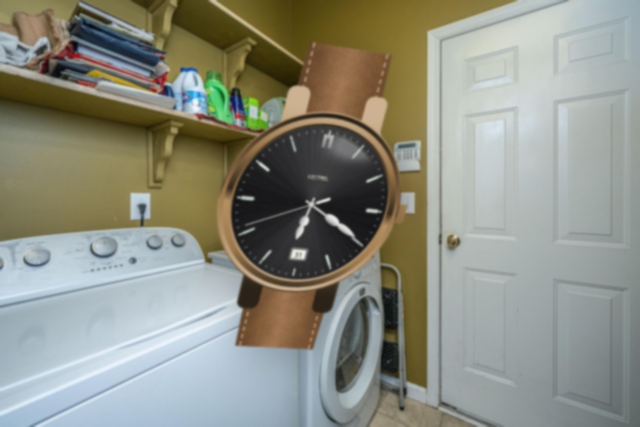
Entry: h=6 m=19 s=41
